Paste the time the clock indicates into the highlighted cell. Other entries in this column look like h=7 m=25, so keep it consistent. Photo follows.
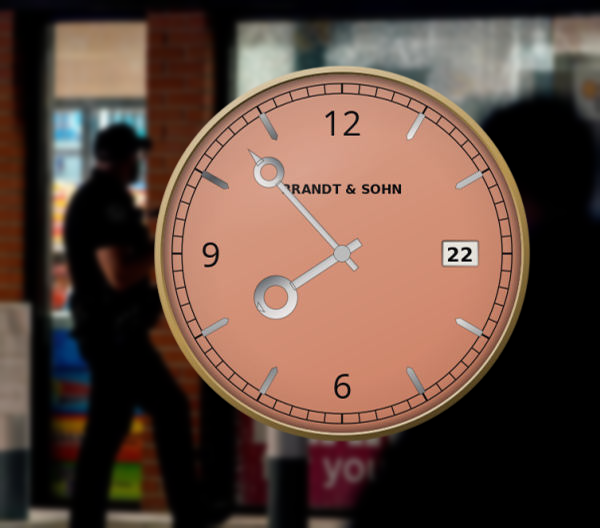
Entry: h=7 m=53
